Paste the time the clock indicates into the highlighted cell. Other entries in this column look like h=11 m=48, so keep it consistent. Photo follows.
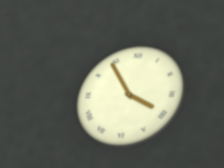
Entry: h=3 m=54
